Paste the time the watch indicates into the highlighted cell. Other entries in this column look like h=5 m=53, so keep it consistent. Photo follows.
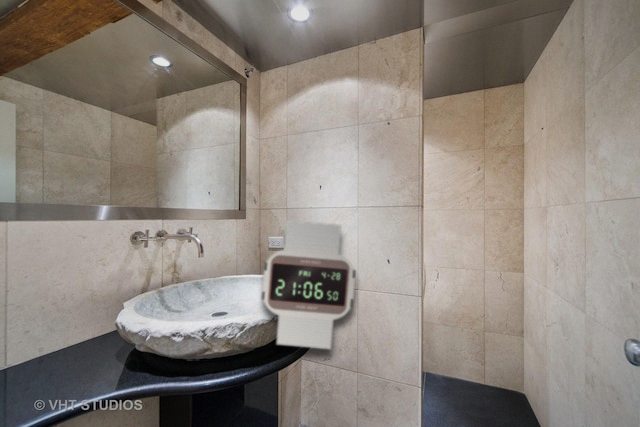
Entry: h=21 m=6
